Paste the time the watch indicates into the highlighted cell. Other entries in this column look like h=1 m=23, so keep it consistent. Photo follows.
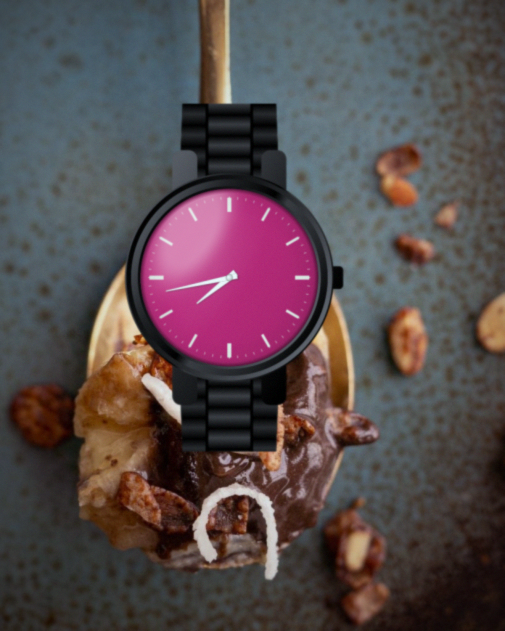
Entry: h=7 m=43
